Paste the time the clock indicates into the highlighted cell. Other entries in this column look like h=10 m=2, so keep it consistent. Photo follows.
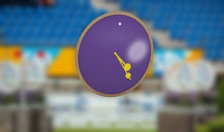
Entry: h=4 m=24
